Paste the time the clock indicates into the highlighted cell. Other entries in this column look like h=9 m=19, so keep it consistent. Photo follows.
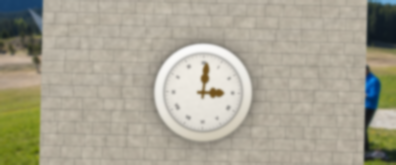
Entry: h=3 m=1
